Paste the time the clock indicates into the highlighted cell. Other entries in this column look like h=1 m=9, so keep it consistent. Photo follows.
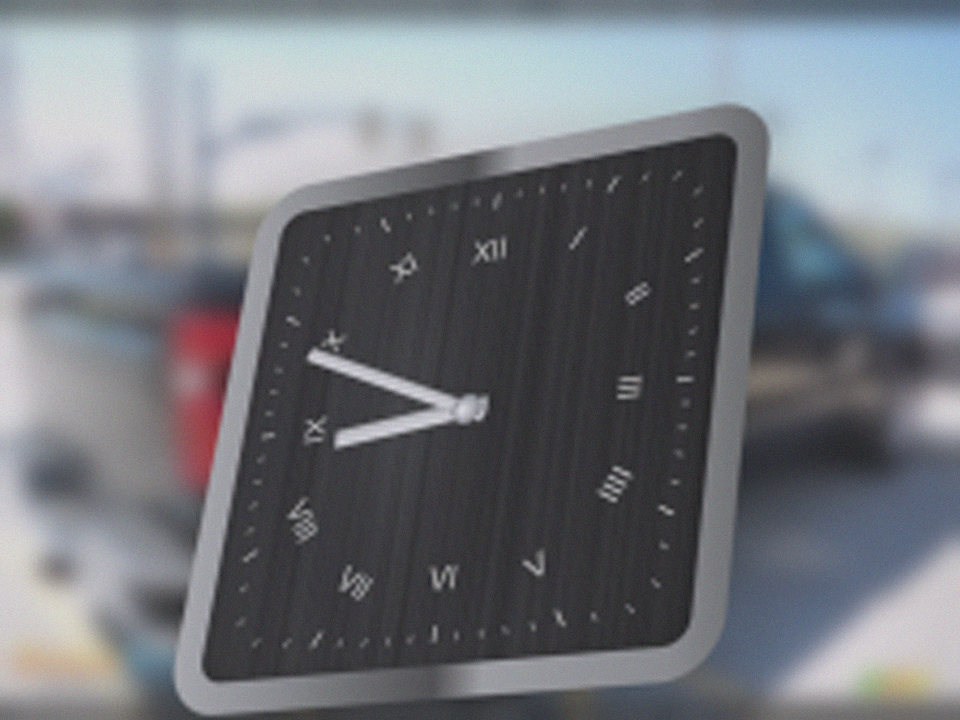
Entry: h=8 m=49
